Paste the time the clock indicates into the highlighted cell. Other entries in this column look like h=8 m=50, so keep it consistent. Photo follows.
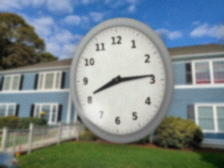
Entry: h=8 m=14
